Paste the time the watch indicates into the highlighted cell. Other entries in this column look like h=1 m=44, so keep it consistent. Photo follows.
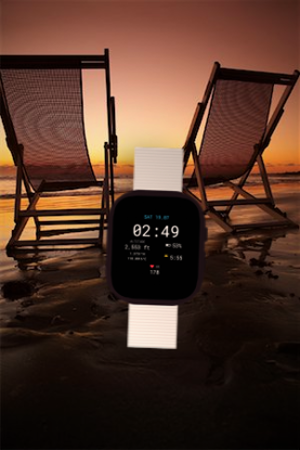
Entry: h=2 m=49
